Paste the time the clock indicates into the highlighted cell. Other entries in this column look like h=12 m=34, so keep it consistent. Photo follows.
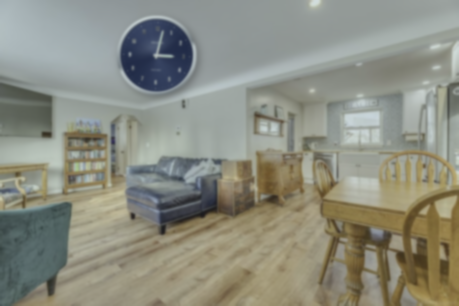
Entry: h=3 m=2
